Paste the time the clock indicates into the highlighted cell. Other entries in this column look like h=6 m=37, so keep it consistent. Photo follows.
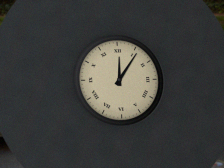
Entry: h=12 m=6
